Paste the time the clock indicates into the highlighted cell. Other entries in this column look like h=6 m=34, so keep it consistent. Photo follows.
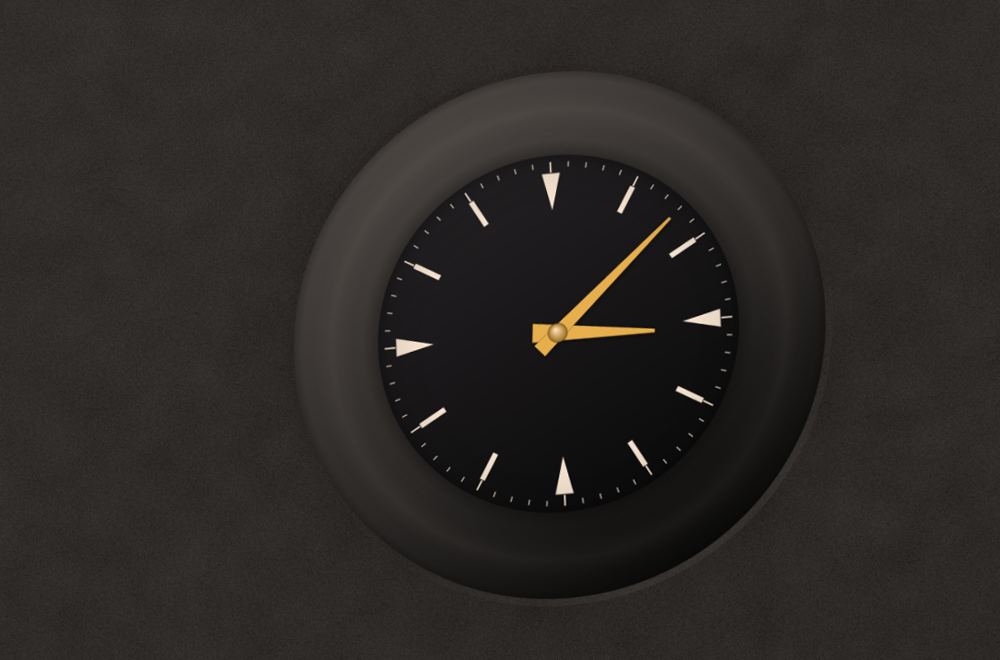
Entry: h=3 m=8
